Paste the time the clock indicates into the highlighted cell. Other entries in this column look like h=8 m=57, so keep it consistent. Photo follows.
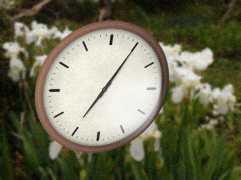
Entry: h=7 m=5
